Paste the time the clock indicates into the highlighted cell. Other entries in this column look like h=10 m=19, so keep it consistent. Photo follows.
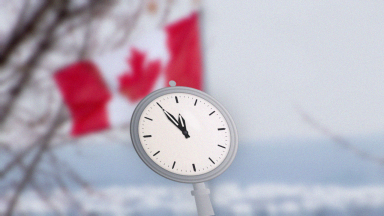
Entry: h=11 m=55
